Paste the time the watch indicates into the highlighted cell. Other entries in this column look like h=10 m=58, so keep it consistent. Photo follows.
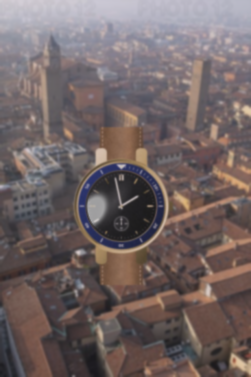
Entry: h=1 m=58
